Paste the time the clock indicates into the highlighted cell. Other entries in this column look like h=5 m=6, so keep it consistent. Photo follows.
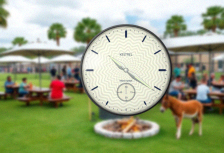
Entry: h=10 m=21
